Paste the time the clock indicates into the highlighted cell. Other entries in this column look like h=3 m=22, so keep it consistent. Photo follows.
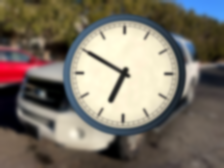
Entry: h=6 m=50
